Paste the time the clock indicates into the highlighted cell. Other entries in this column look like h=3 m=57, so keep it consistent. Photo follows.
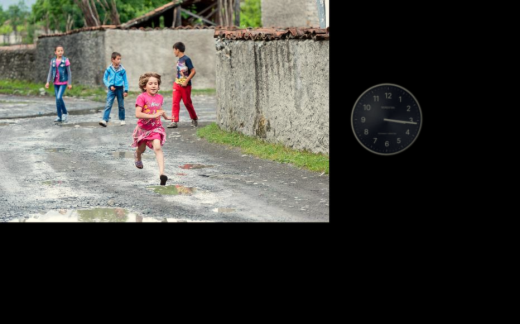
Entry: h=3 m=16
